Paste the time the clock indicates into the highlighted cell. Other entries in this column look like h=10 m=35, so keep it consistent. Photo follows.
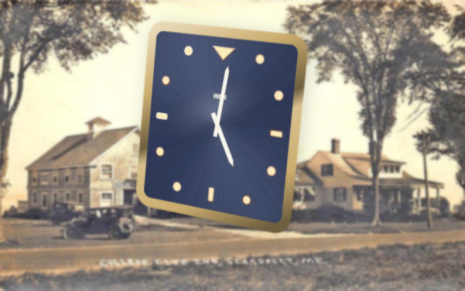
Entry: h=5 m=1
